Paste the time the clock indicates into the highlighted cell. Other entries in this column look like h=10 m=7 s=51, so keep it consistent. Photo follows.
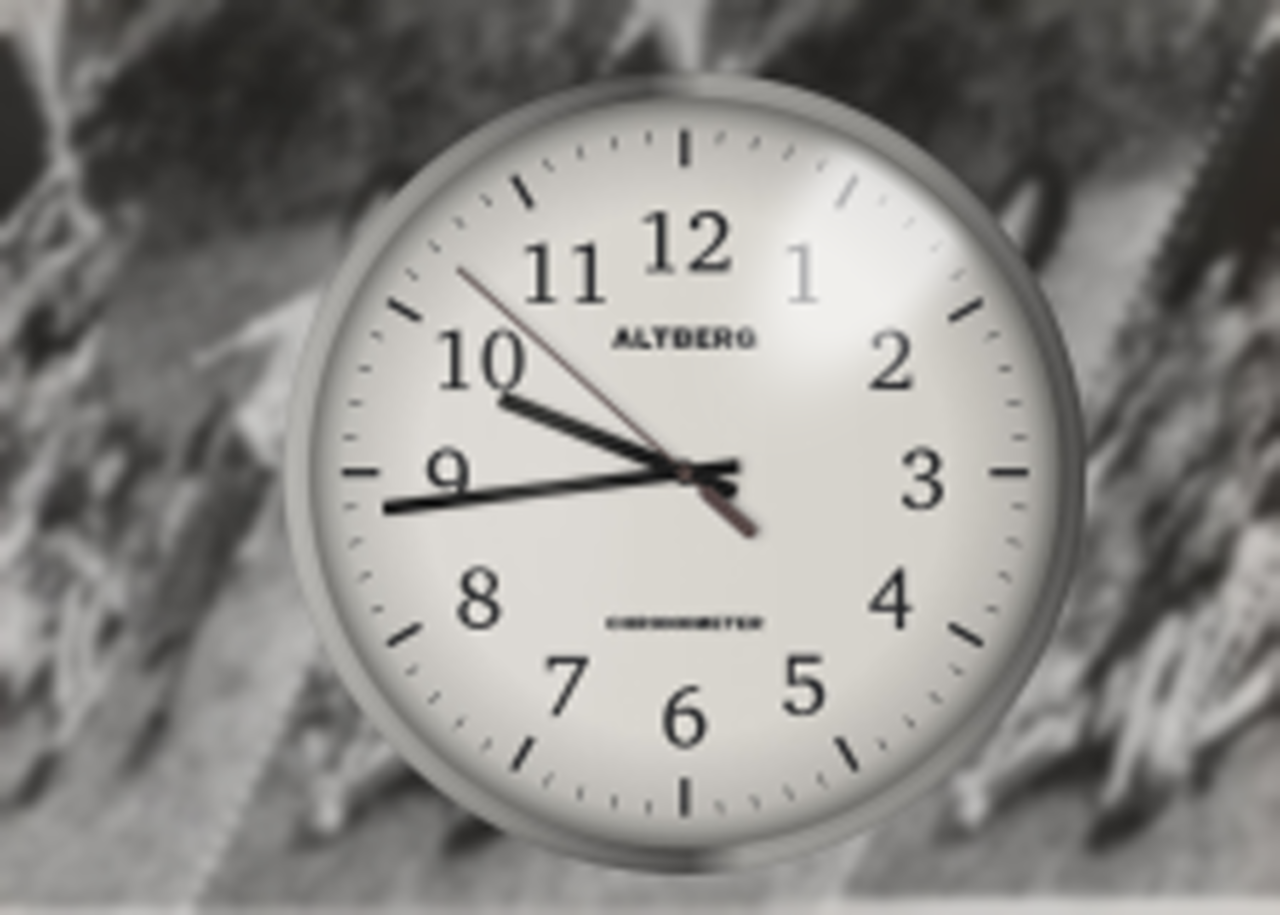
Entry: h=9 m=43 s=52
